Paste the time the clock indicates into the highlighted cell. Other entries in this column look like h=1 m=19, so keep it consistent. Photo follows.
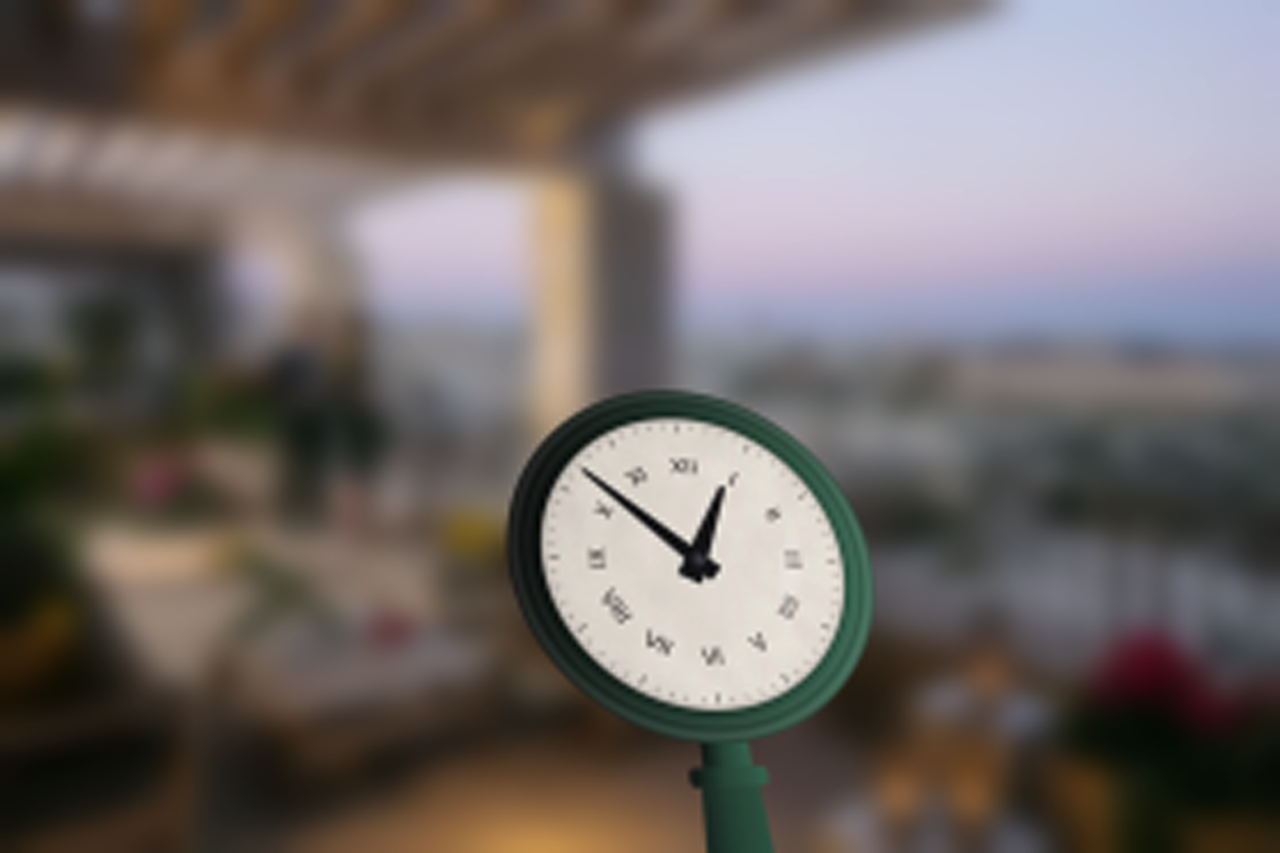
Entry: h=12 m=52
